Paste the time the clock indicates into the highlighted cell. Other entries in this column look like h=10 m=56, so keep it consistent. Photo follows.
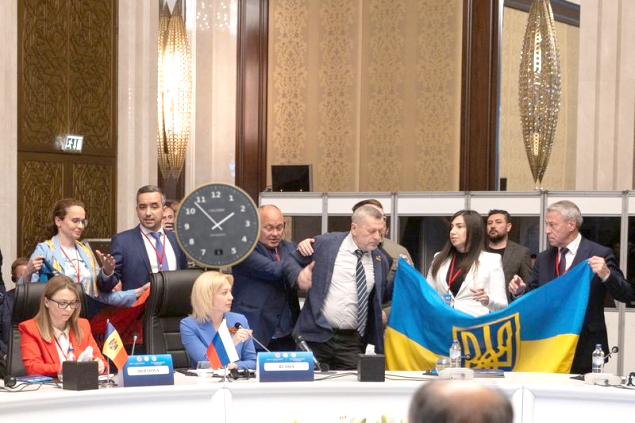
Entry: h=1 m=53
